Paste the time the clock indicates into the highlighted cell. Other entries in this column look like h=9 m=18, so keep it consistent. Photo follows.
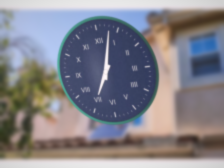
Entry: h=7 m=3
